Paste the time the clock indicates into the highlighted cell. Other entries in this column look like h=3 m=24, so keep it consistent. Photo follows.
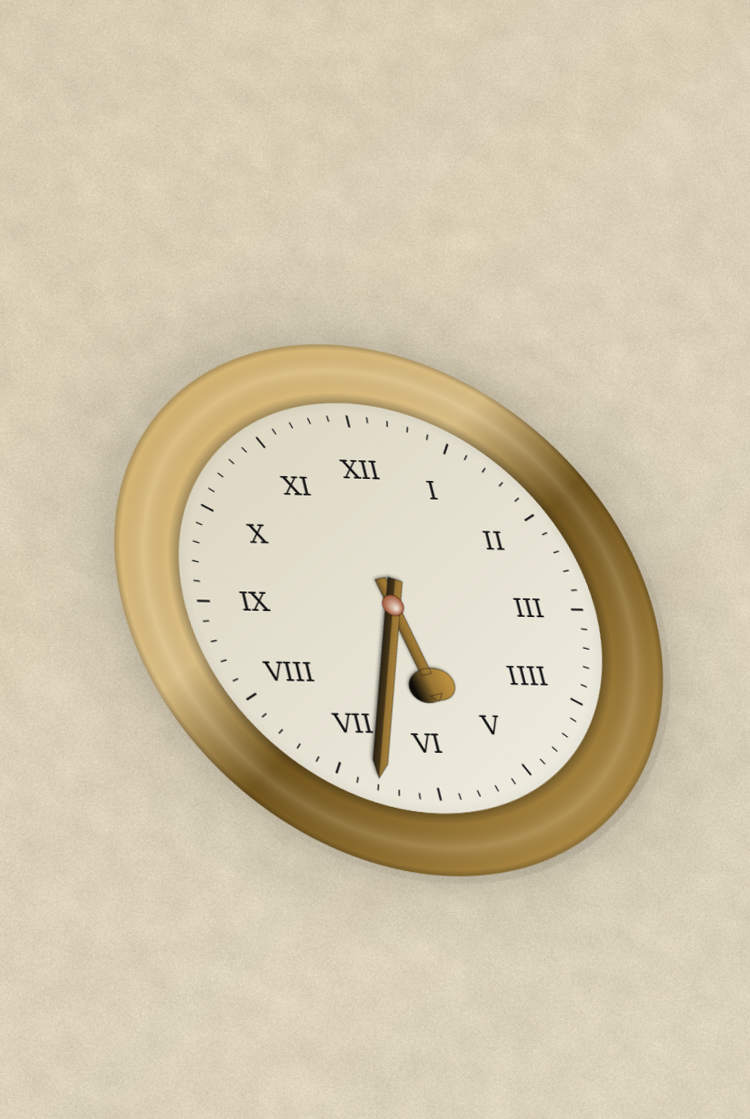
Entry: h=5 m=33
